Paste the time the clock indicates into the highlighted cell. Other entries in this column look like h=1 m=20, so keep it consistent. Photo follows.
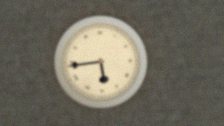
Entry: h=5 m=44
